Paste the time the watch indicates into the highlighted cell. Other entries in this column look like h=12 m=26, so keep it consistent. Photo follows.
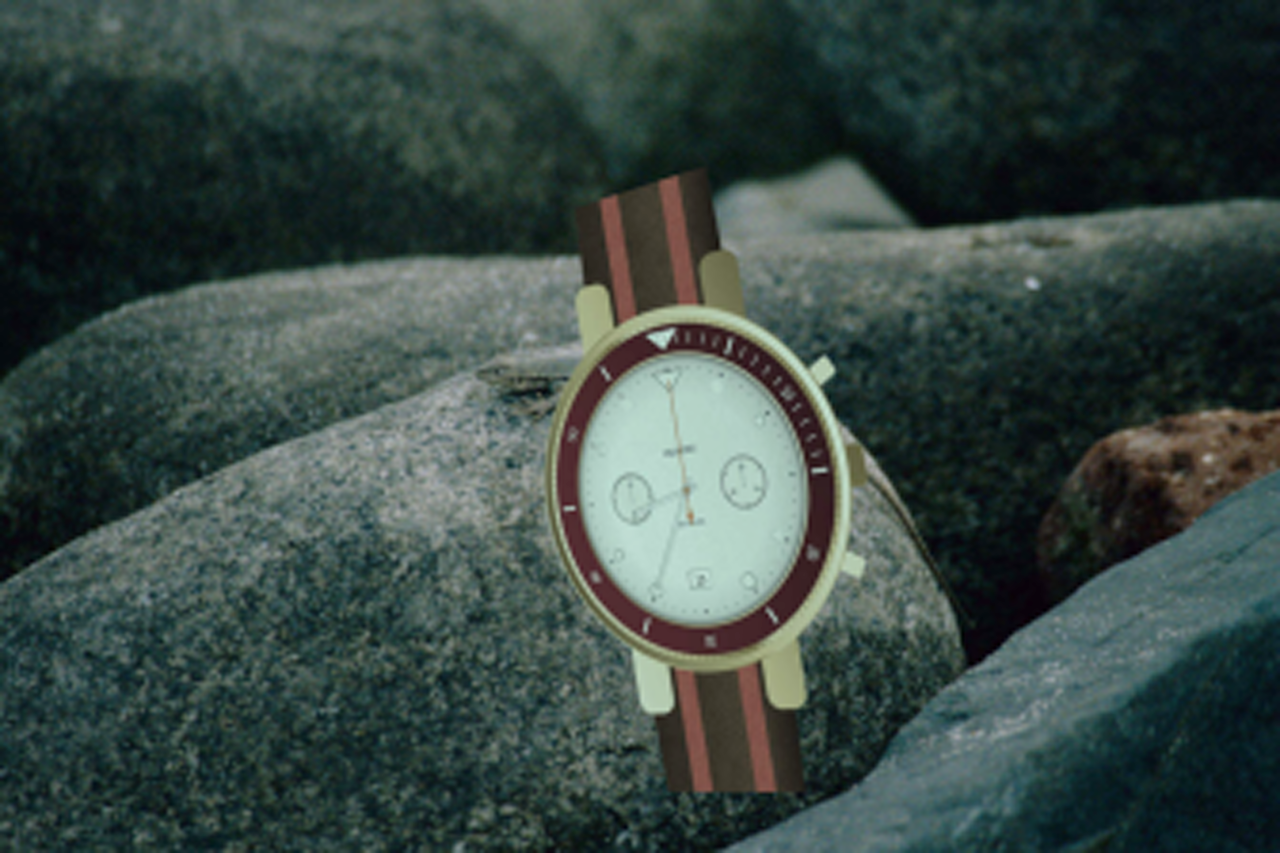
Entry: h=8 m=35
